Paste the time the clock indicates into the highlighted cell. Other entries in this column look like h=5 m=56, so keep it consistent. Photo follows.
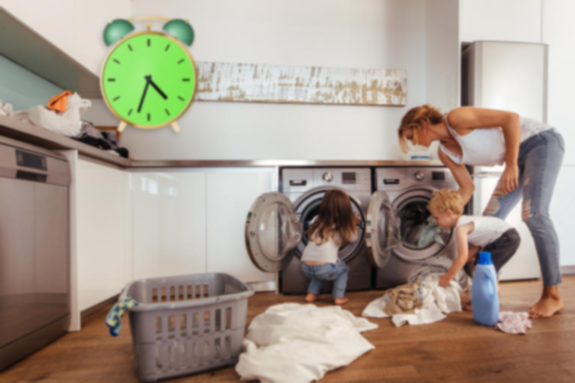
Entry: h=4 m=33
